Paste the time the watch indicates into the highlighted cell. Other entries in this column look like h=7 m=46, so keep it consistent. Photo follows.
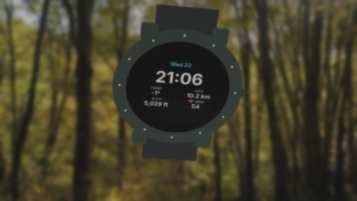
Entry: h=21 m=6
